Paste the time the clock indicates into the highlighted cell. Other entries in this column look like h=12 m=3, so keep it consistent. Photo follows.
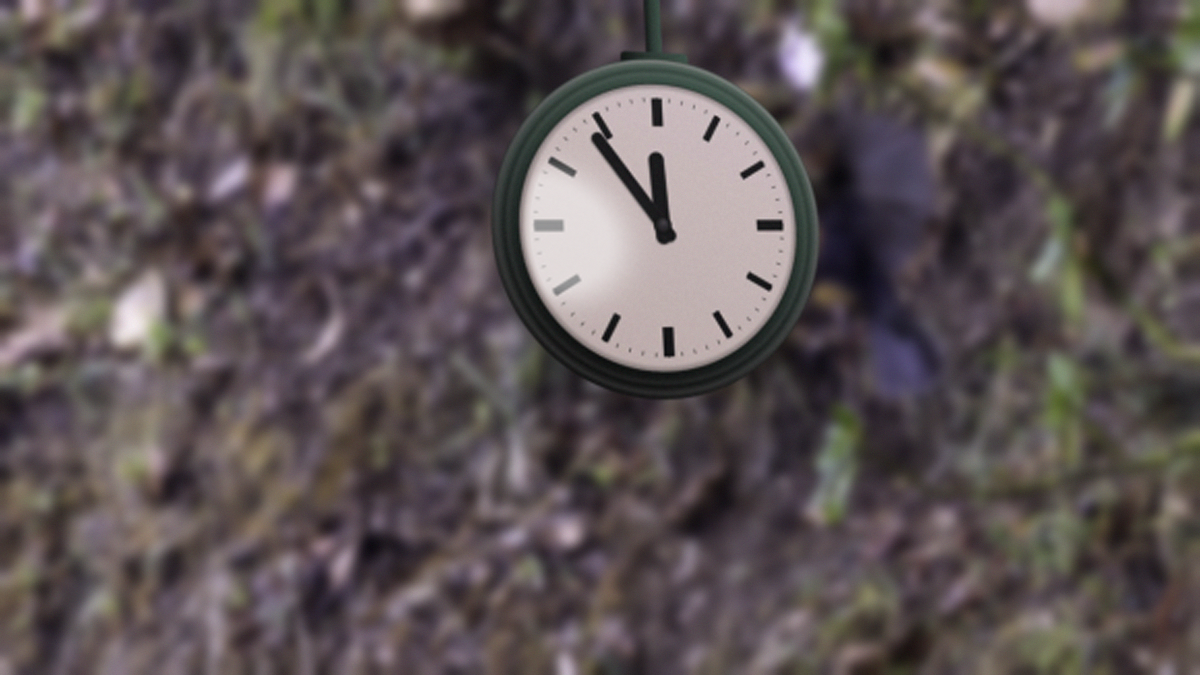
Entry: h=11 m=54
